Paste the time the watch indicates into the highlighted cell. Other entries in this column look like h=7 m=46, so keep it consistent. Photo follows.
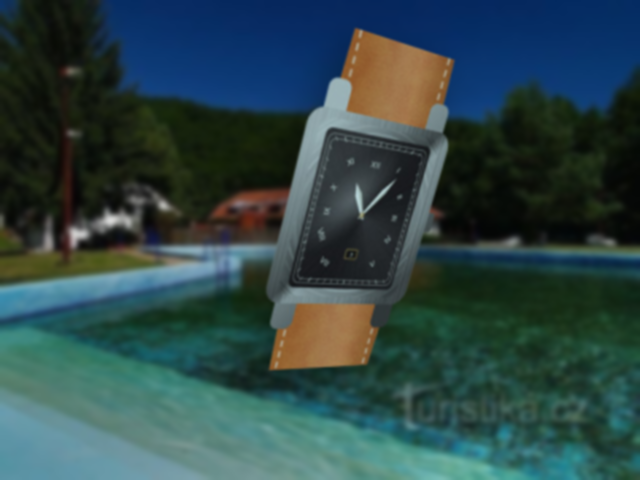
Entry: h=11 m=6
